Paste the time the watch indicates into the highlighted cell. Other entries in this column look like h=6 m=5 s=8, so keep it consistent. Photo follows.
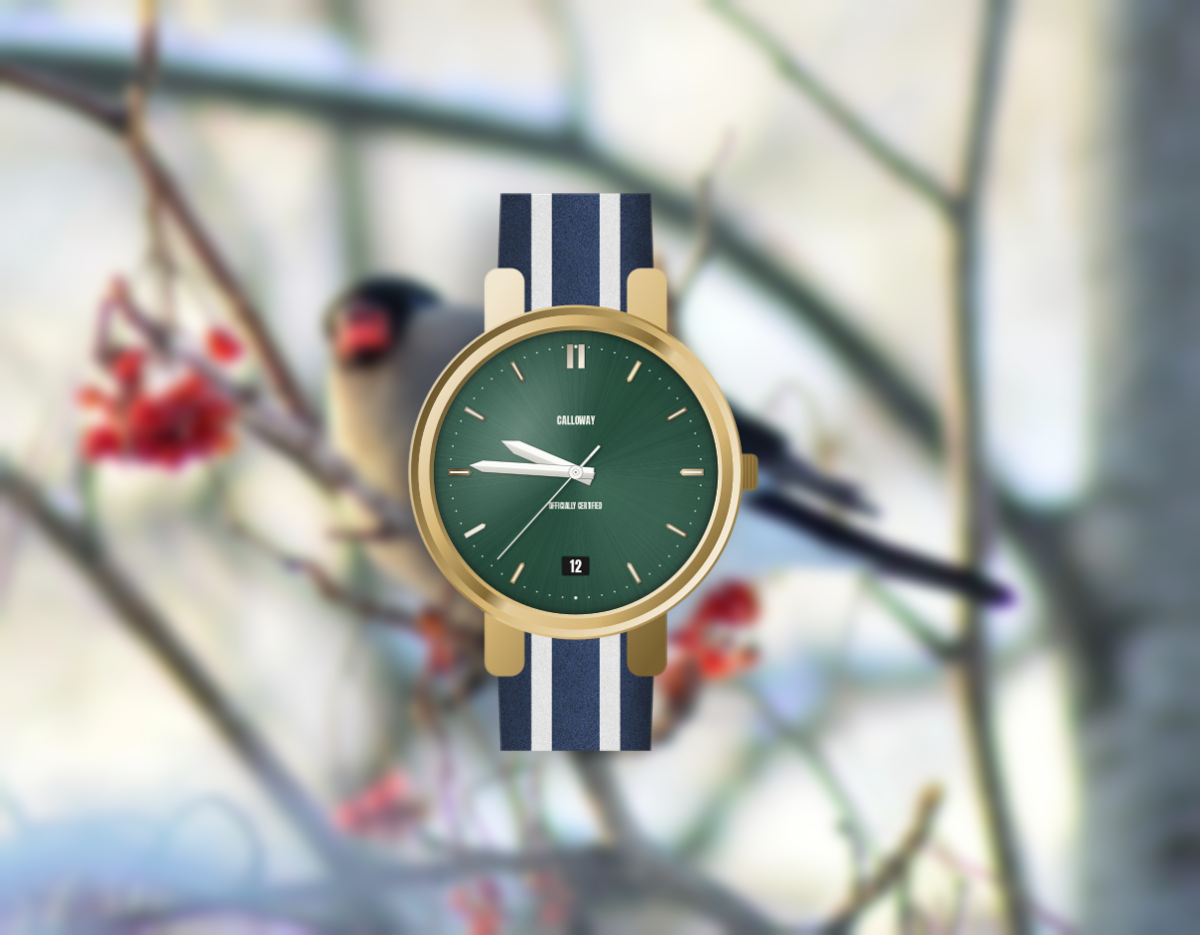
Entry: h=9 m=45 s=37
